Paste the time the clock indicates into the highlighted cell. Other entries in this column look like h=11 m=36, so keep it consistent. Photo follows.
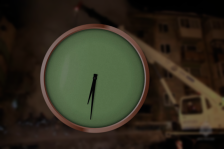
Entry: h=6 m=31
